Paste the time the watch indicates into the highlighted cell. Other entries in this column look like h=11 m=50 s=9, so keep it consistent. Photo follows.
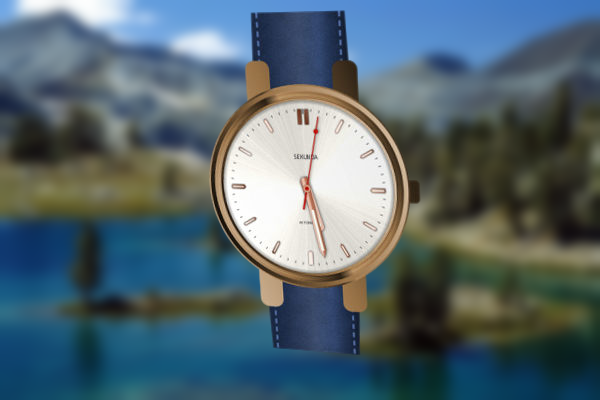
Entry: h=5 m=28 s=2
